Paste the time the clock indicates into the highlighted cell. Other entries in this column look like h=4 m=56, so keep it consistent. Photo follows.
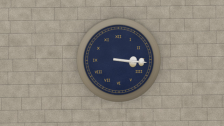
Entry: h=3 m=16
